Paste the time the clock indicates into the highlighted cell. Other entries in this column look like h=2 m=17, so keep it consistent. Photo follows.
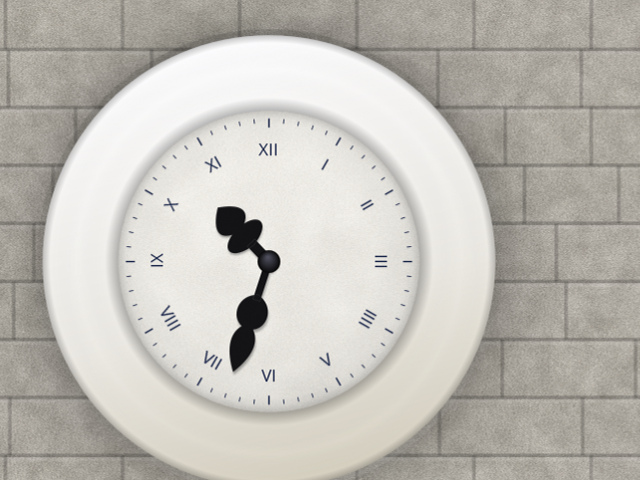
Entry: h=10 m=33
